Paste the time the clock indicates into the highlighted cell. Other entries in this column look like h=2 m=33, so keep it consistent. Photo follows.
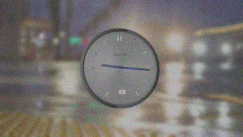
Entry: h=9 m=16
